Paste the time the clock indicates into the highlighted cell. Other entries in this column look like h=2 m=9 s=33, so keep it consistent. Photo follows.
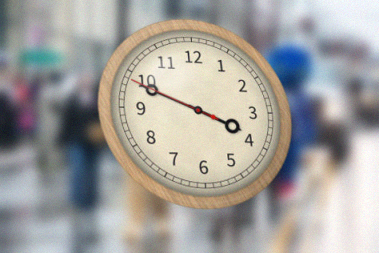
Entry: h=3 m=48 s=49
